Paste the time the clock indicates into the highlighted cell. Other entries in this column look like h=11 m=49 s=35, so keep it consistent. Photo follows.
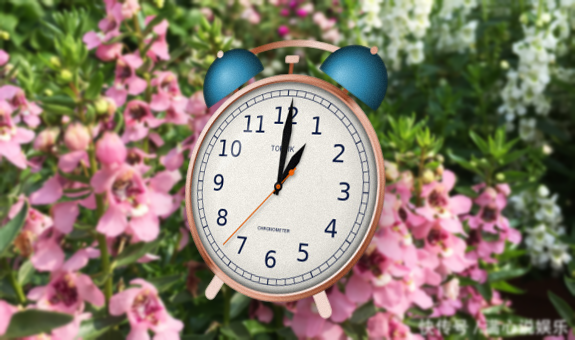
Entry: h=1 m=0 s=37
